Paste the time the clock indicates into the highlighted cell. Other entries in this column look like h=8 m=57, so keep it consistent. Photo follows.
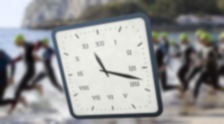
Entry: h=11 m=18
